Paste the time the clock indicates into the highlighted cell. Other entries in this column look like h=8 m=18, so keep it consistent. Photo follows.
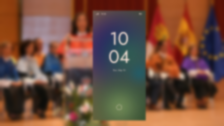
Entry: h=10 m=4
